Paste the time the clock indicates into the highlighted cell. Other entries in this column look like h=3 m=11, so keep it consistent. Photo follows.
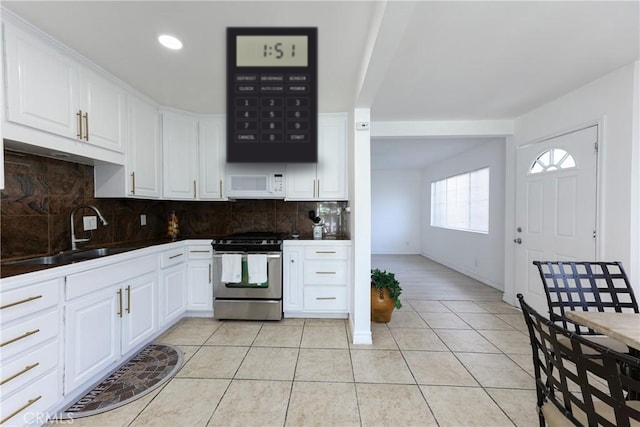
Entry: h=1 m=51
